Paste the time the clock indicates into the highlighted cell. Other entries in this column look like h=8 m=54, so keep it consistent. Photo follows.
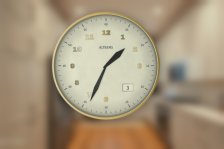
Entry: h=1 m=34
